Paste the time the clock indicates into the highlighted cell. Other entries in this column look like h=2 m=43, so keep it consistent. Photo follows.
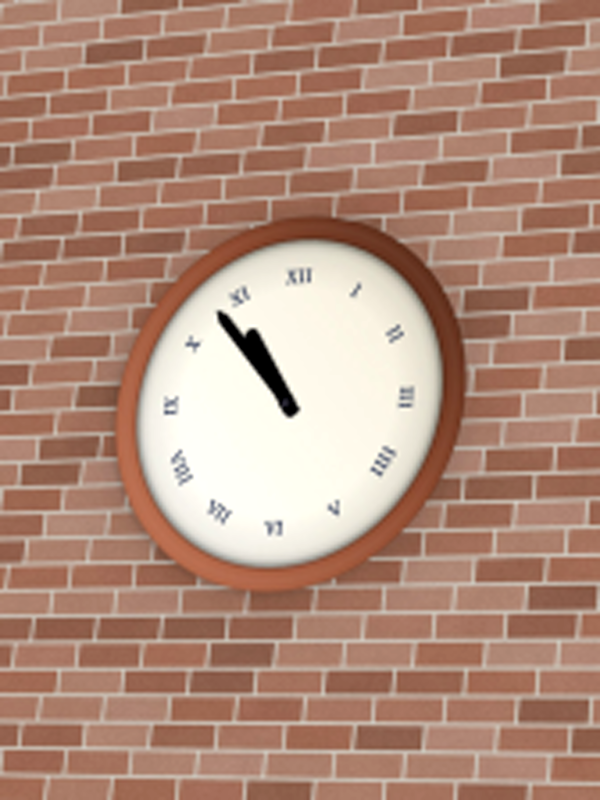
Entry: h=10 m=53
